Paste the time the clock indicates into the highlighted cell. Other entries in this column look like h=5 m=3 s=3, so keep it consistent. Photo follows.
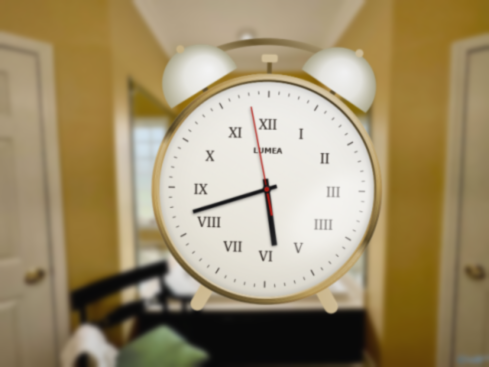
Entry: h=5 m=41 s=58
